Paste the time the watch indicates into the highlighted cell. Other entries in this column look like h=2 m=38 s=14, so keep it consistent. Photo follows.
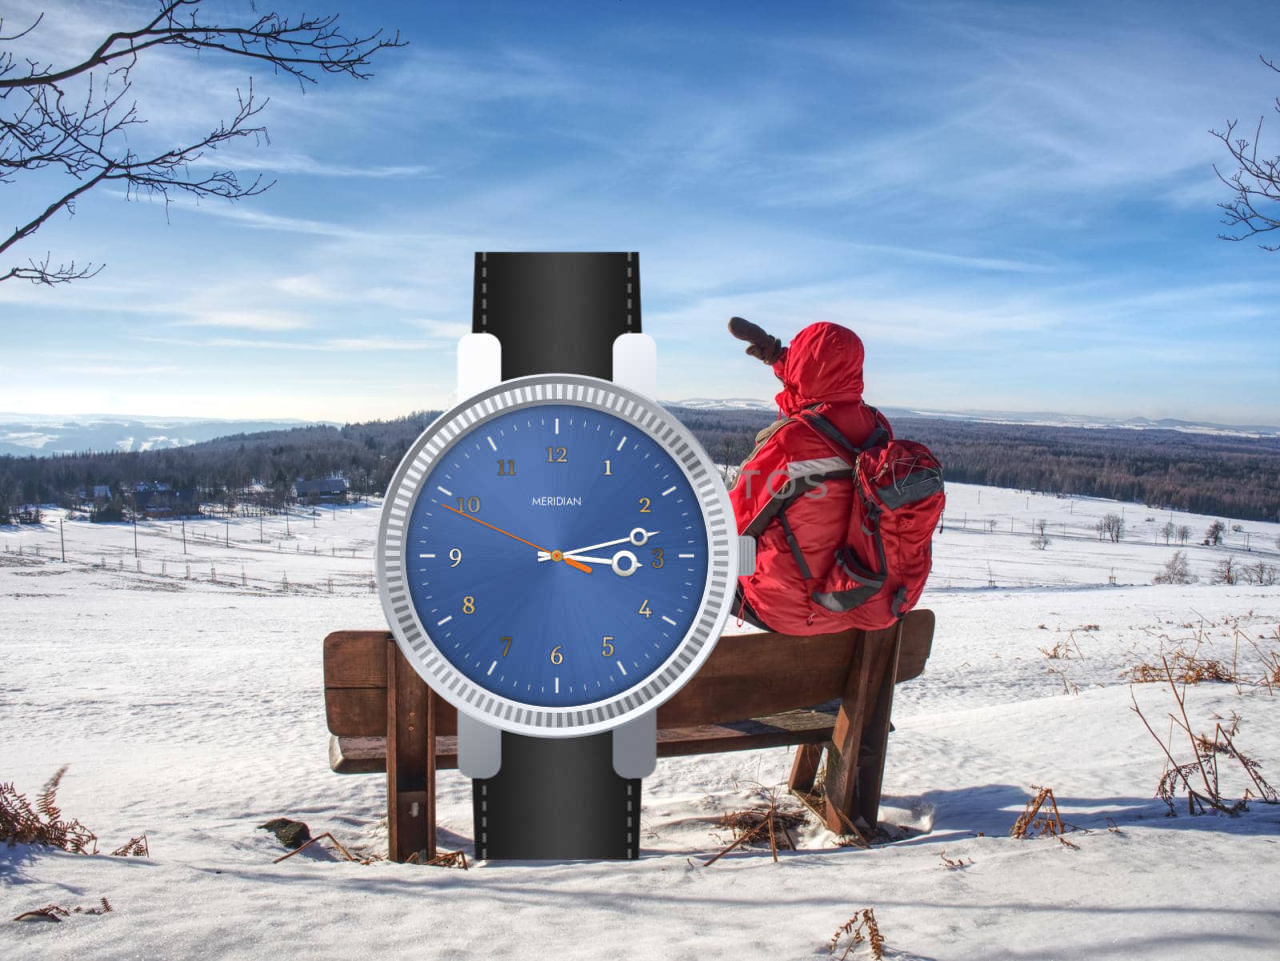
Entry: h=3 m=12 s=49
